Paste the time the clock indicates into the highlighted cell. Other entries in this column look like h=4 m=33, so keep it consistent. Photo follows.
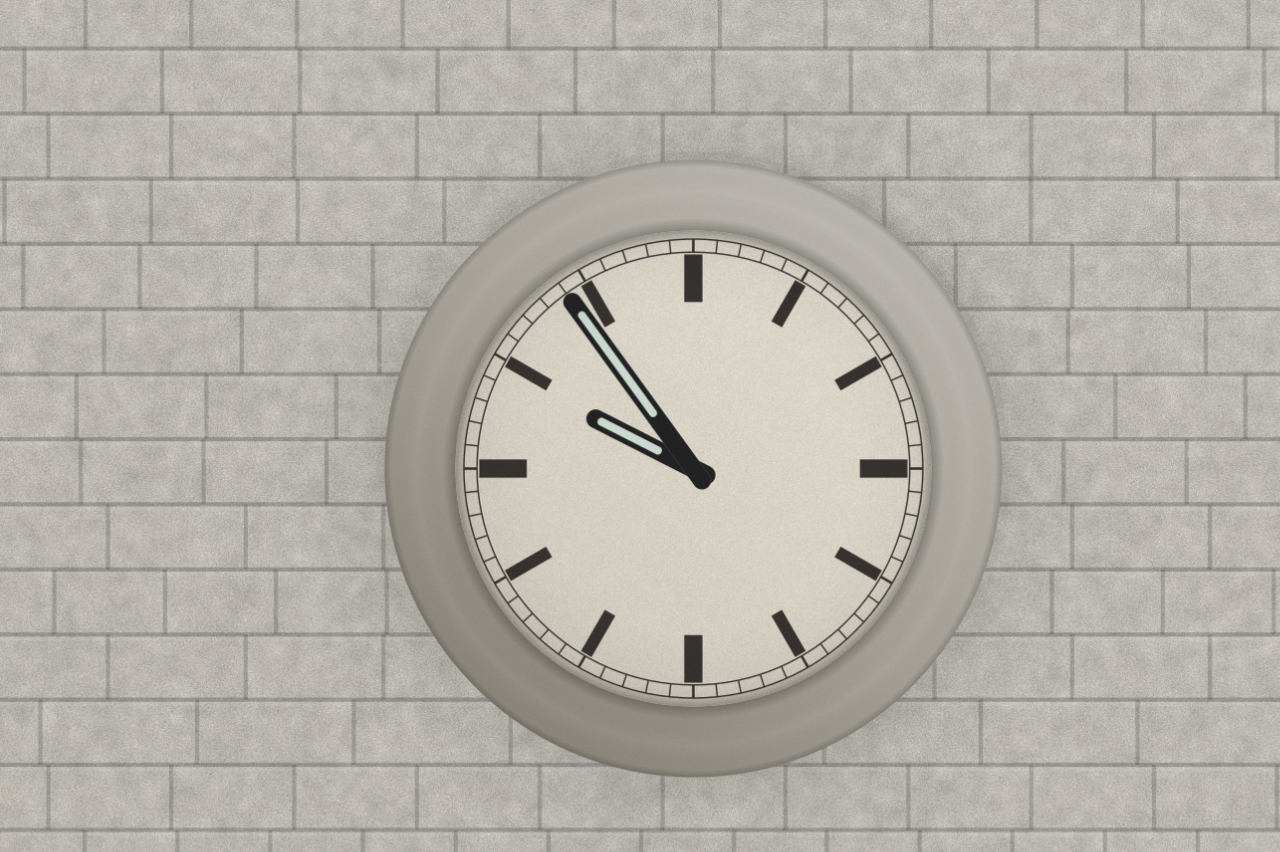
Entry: h=9 m=54
